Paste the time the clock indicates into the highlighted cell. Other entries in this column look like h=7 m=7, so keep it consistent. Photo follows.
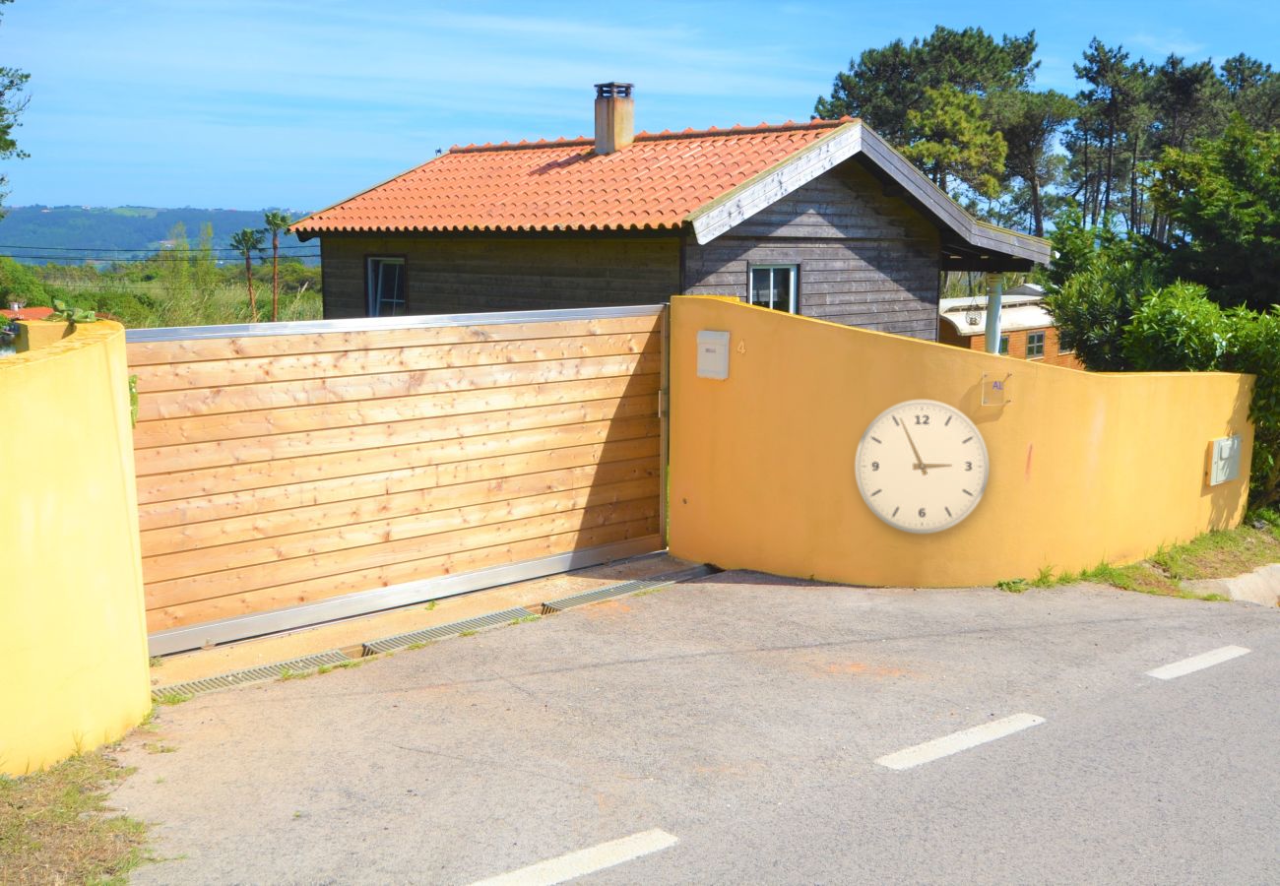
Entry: h=2 m=56
